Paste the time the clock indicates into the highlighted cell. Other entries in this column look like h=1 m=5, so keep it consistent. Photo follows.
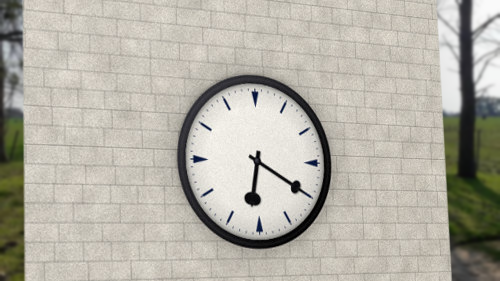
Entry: h=6 m=20
